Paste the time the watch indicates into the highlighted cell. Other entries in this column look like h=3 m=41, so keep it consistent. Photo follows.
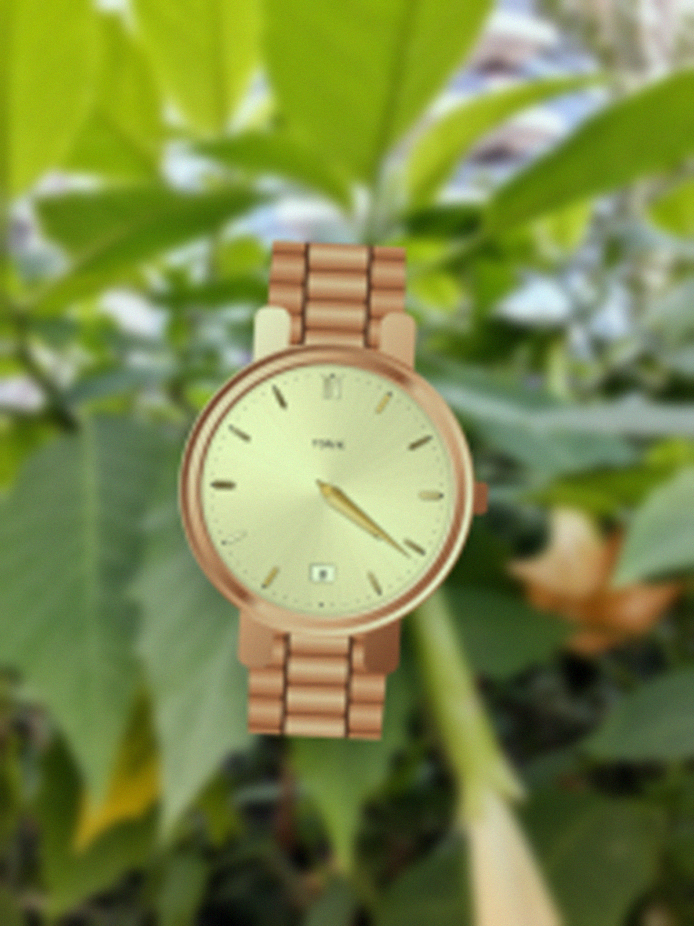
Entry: h=4 m=21
